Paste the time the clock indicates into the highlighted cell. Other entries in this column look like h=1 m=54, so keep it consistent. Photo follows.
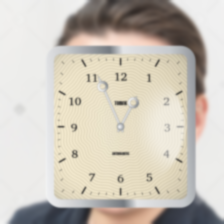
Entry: h=12 m=56
